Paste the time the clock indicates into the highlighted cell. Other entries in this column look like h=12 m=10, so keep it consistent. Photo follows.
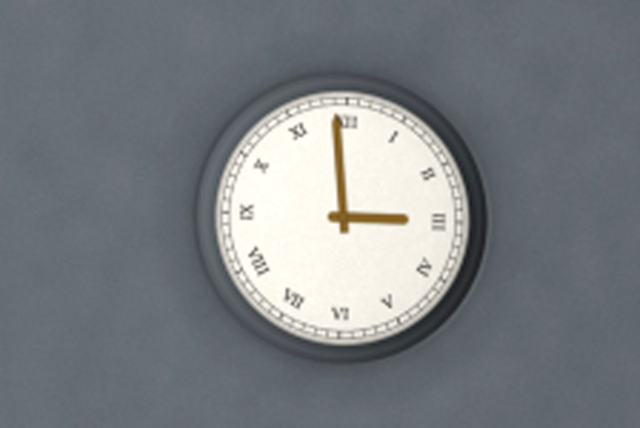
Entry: h=2 m=59
